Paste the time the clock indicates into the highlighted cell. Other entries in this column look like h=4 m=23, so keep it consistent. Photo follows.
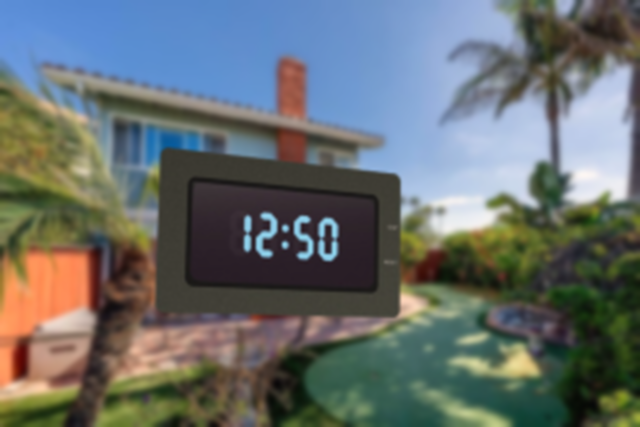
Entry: h=12 m=50
